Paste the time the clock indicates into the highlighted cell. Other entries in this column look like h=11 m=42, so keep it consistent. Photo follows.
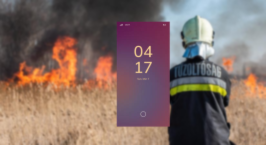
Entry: h=4 m=17
